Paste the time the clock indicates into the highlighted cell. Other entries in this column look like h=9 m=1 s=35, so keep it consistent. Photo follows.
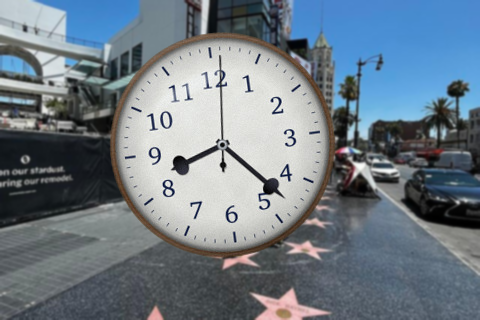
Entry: h=8 m=23 s=1
